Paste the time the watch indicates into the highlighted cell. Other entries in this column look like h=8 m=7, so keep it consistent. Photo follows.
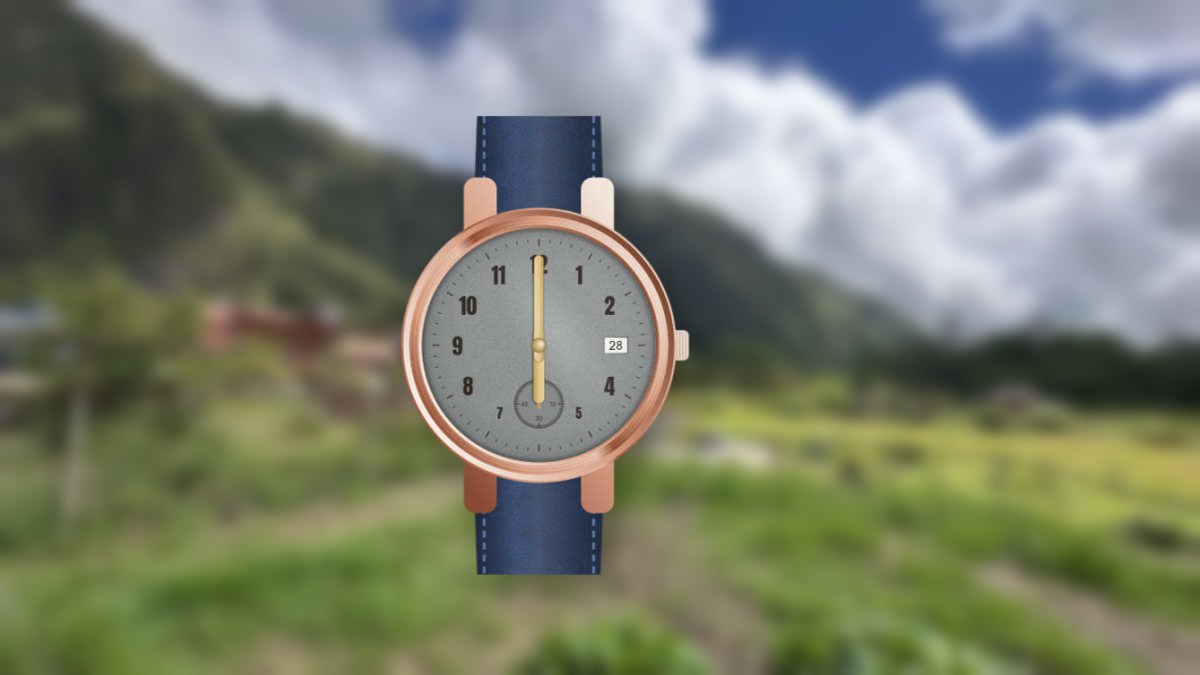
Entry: h=6 m=0
